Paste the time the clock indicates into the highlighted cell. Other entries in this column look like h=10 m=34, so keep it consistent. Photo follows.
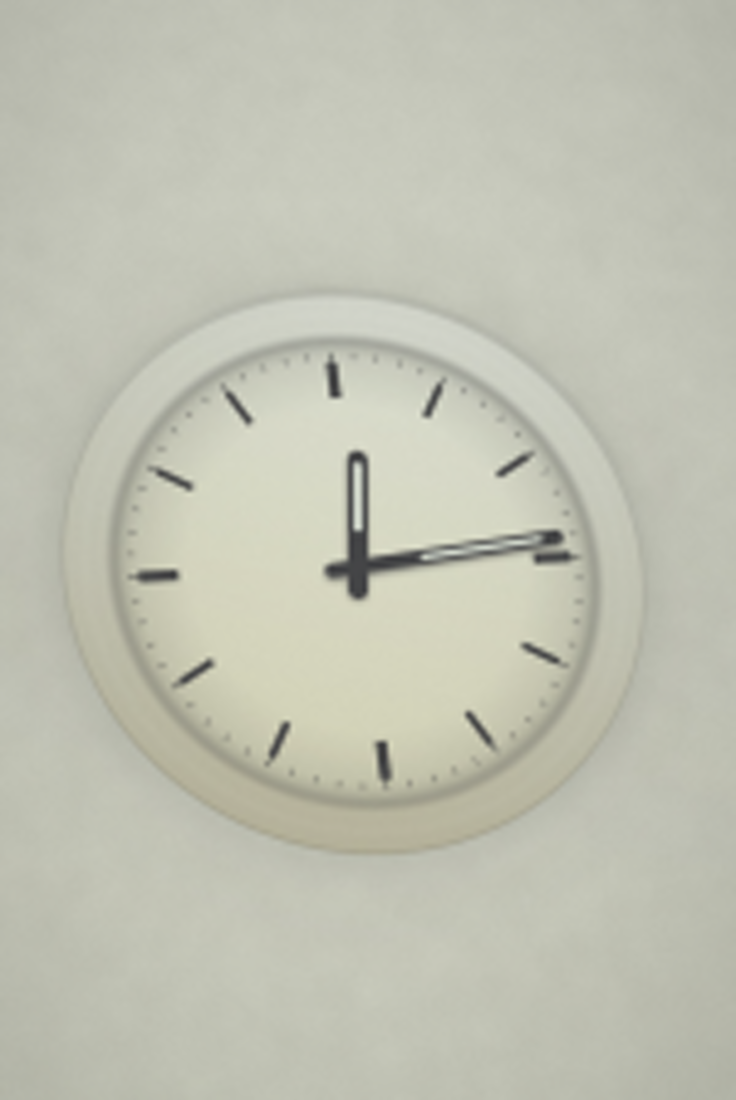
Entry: h=12 m=14
